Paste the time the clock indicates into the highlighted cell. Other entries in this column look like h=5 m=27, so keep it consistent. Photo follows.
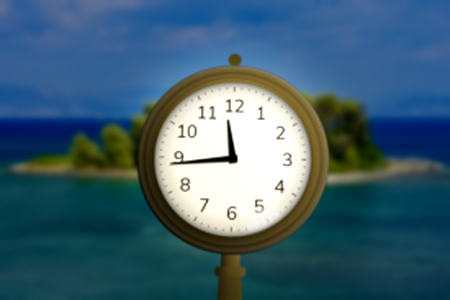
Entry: h=11 m=44
